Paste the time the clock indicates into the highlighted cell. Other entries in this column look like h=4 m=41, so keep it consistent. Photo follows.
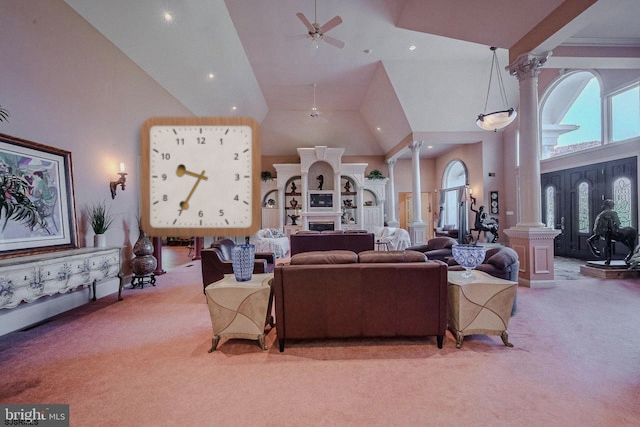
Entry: h=9 m=35
